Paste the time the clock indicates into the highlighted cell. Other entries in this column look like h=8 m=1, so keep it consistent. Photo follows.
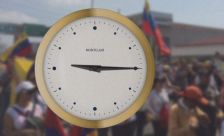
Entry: h=9 m=15
